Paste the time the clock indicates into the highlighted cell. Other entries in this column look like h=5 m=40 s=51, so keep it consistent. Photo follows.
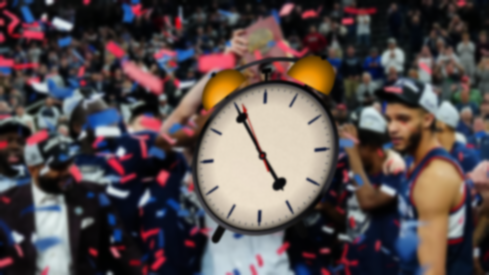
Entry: h=4 m=54 s=56
